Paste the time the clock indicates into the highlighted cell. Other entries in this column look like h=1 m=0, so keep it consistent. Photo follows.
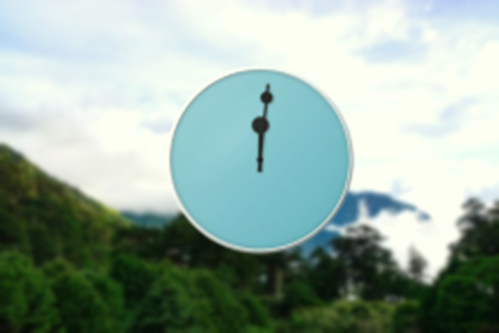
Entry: h=12 m=1
